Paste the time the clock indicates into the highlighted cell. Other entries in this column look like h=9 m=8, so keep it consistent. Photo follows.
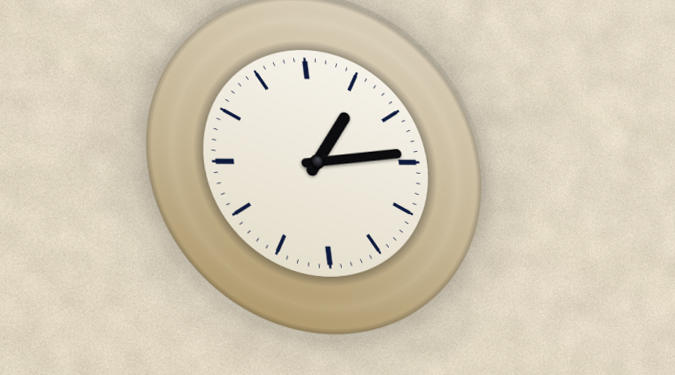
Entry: h=1 m=14
